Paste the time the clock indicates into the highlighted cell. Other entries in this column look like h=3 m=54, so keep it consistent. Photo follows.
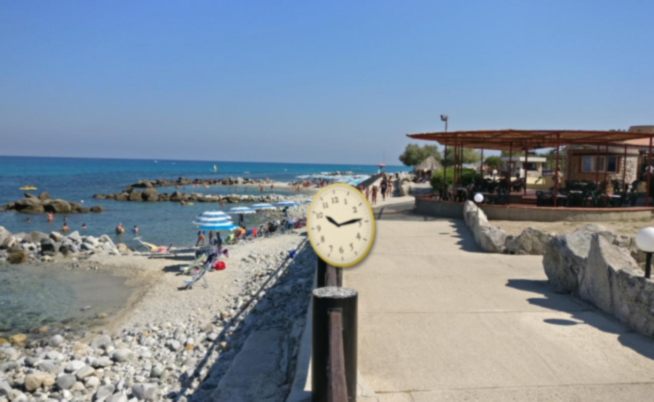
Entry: h=10 m=14
